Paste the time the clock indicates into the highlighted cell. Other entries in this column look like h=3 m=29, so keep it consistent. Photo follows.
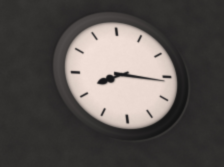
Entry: h=8 m=16
